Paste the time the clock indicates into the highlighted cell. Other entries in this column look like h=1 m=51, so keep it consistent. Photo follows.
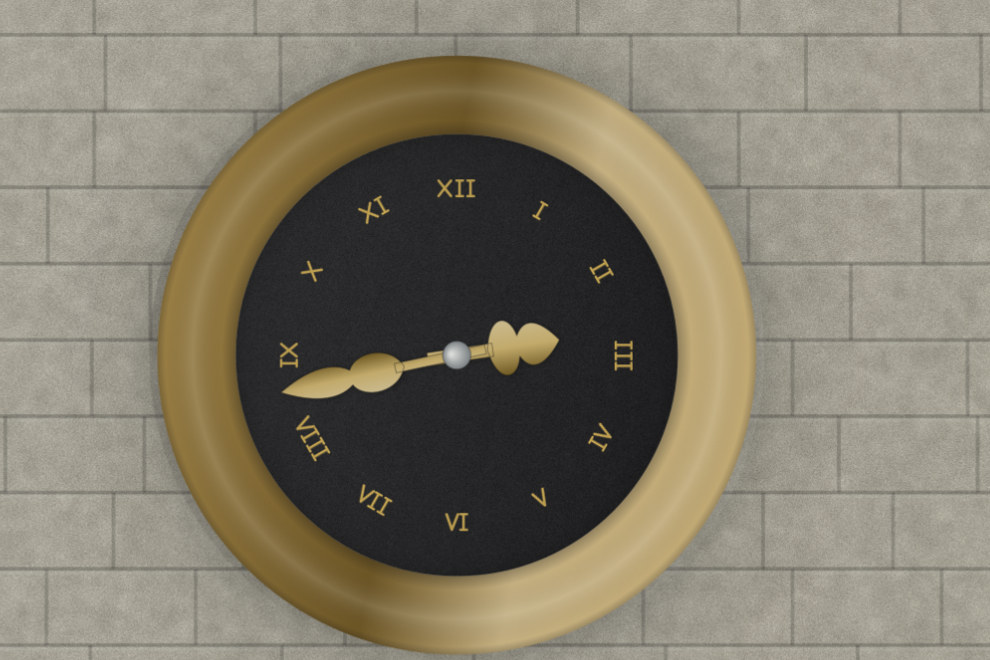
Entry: h=2 m=43
